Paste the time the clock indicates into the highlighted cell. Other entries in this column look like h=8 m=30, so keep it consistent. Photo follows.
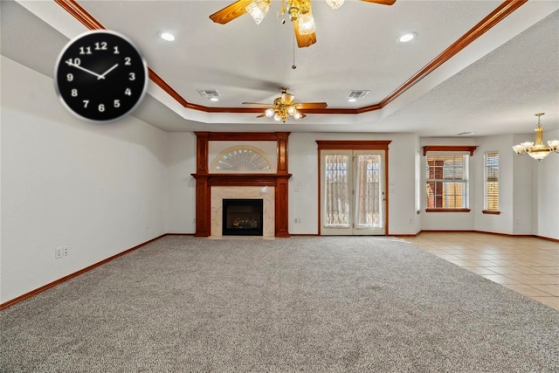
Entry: h=1 m=49
